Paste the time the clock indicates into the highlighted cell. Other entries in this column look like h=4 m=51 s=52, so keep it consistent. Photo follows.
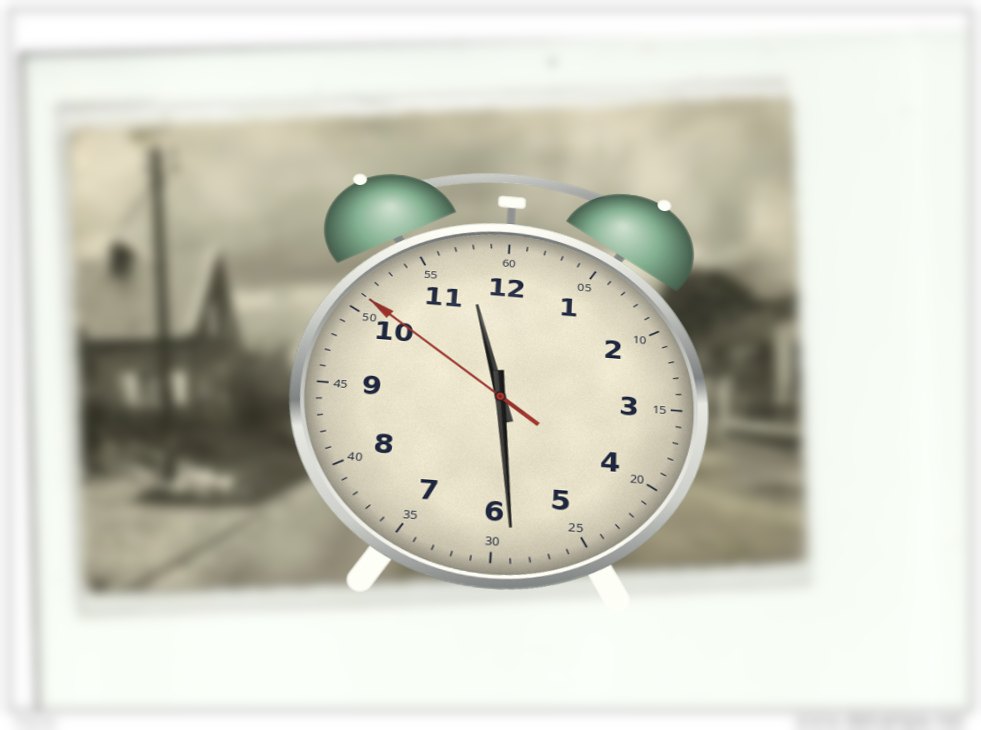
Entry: h=11 m=28 s=51
